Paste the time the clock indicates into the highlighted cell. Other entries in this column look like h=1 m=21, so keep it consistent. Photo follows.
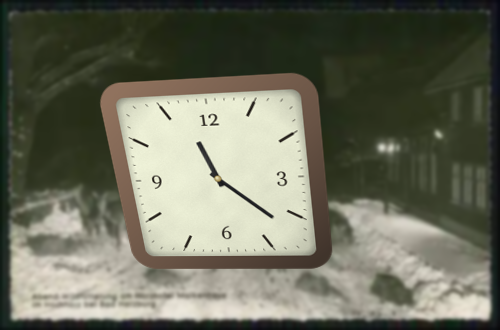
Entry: h=11 m=22
